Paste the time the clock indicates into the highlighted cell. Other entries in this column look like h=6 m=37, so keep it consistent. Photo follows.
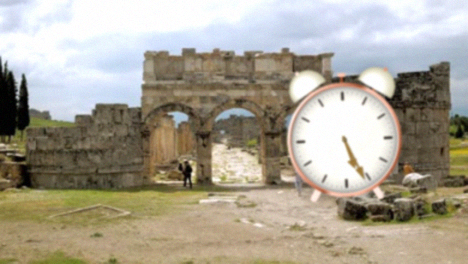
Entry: h=5 m=26
